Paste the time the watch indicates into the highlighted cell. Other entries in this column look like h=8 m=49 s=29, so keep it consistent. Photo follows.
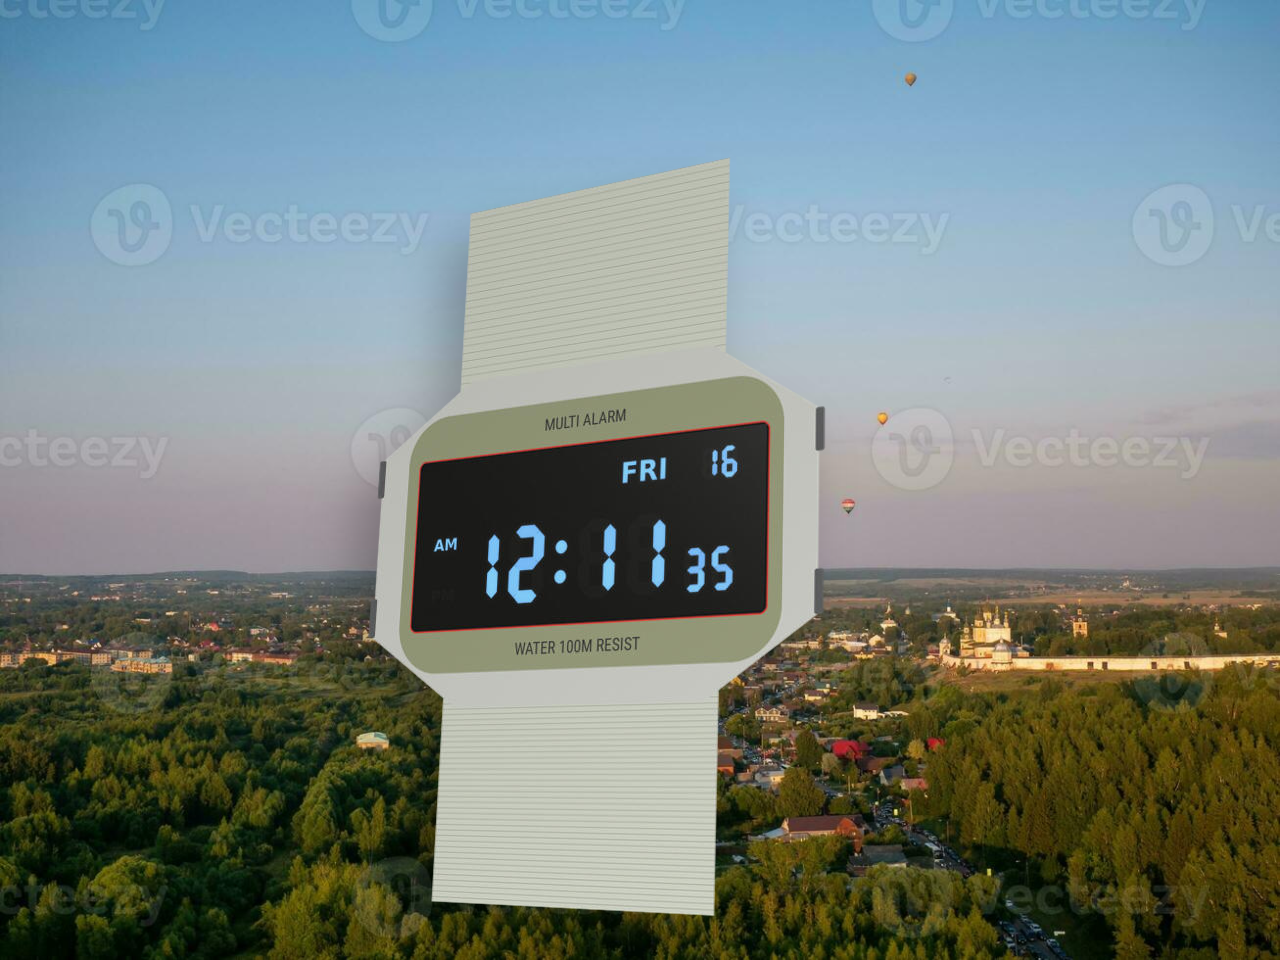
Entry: h=12 m=11 s=35
